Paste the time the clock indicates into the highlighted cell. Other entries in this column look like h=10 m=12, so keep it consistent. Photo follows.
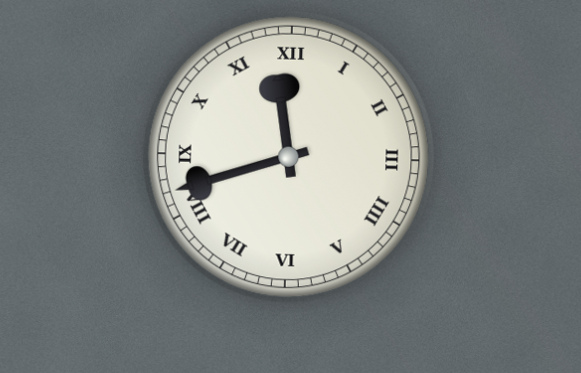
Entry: h=11 m=42
